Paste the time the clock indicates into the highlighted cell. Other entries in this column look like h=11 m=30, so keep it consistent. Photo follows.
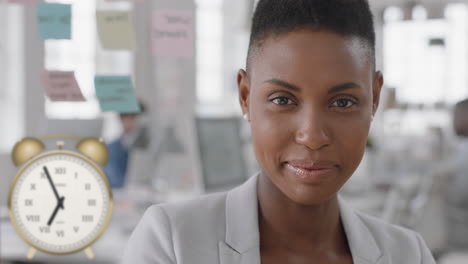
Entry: h=6 m=56
